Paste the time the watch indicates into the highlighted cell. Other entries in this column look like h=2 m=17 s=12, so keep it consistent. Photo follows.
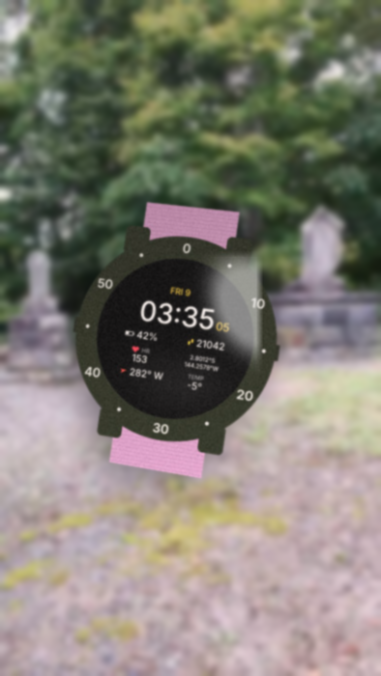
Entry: h=3 m=35 s=5
